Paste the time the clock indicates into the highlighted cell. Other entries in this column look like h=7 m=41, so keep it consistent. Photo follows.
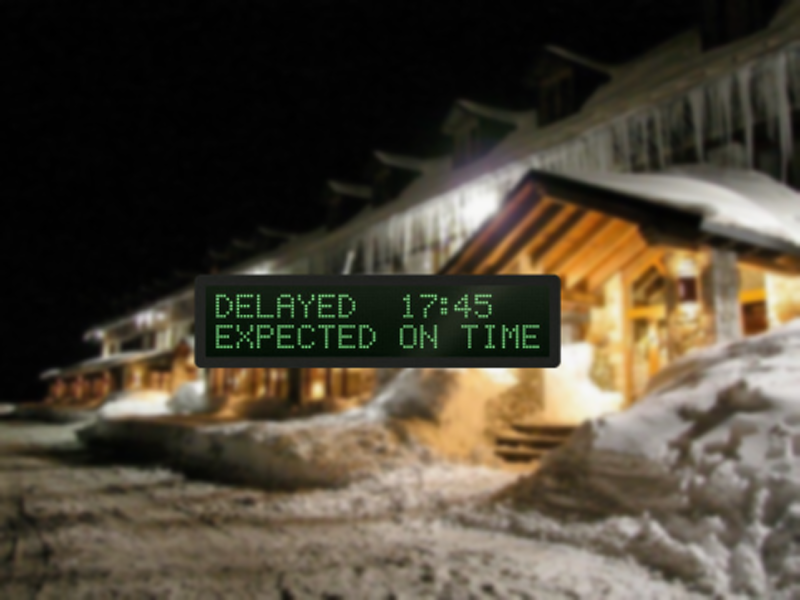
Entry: h=17 m=45
